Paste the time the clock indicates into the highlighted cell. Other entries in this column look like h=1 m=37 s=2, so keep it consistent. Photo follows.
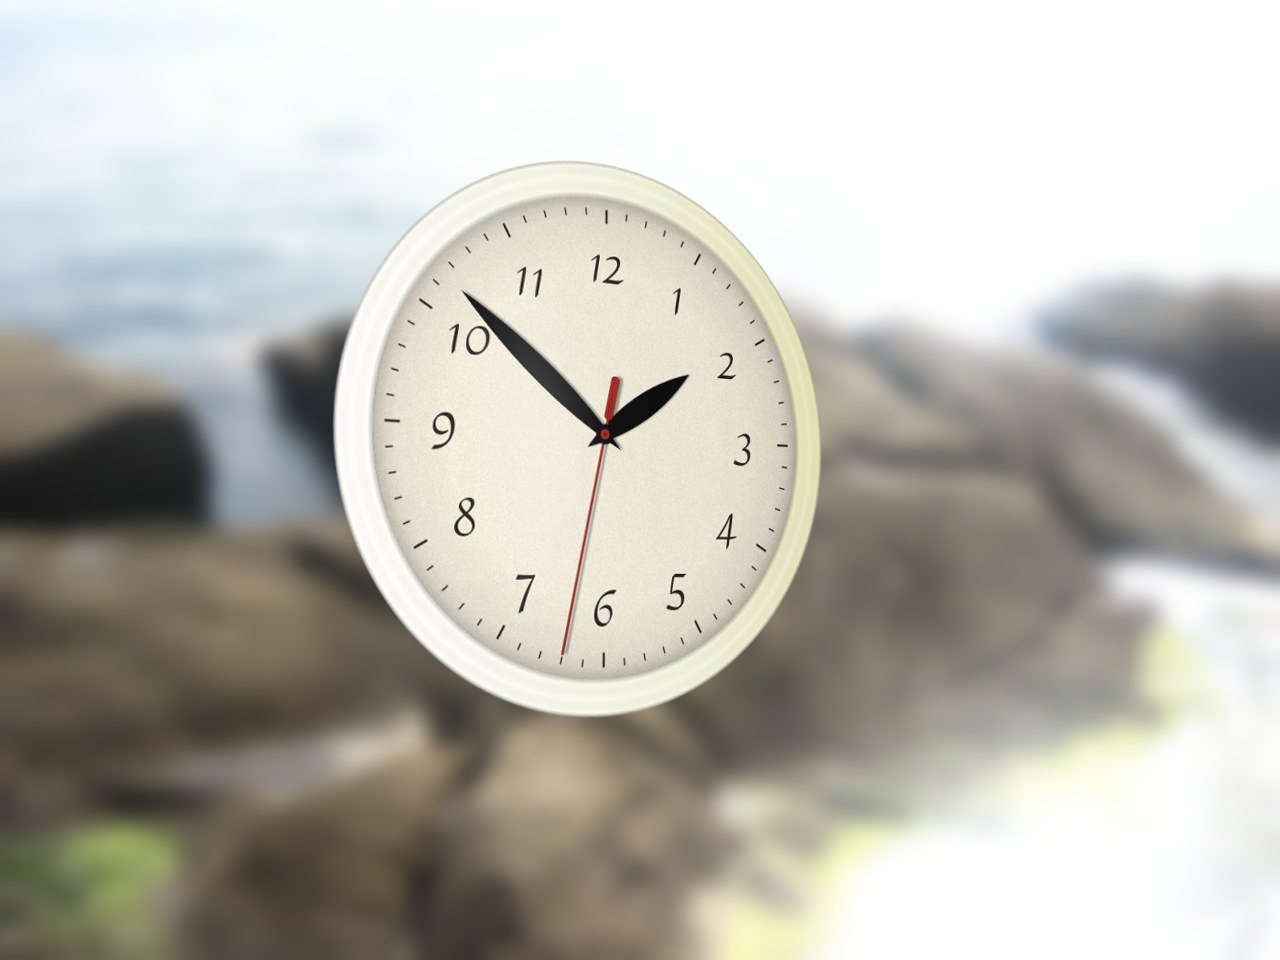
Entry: h=1 m=51 s=32
